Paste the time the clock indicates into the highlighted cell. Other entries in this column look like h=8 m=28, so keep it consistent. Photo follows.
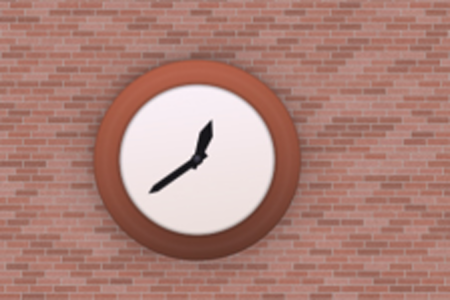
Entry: h=12 m=39
